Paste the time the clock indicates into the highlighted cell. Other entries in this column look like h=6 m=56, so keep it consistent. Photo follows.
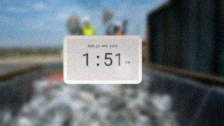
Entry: h=1 m=51
